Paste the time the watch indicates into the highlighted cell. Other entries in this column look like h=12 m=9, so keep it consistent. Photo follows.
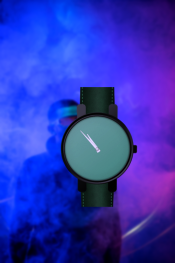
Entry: h=10 m=53
